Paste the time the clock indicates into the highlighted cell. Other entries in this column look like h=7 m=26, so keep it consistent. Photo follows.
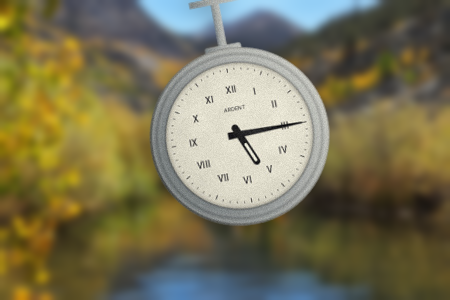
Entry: h=5 m=15
